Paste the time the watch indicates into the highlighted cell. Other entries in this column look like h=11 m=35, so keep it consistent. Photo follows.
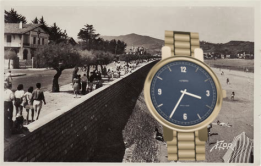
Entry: h=3 m=35
